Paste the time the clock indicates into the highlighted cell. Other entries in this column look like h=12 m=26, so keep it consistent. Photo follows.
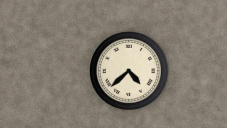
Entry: h=4 m=38
